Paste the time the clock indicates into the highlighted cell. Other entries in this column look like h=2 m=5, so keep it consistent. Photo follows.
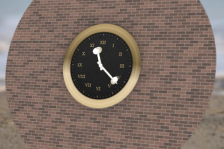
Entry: h=11 m=22
